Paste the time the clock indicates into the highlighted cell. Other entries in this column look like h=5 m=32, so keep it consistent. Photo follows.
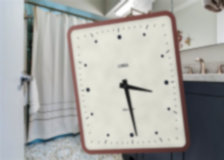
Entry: h=3 m=29
